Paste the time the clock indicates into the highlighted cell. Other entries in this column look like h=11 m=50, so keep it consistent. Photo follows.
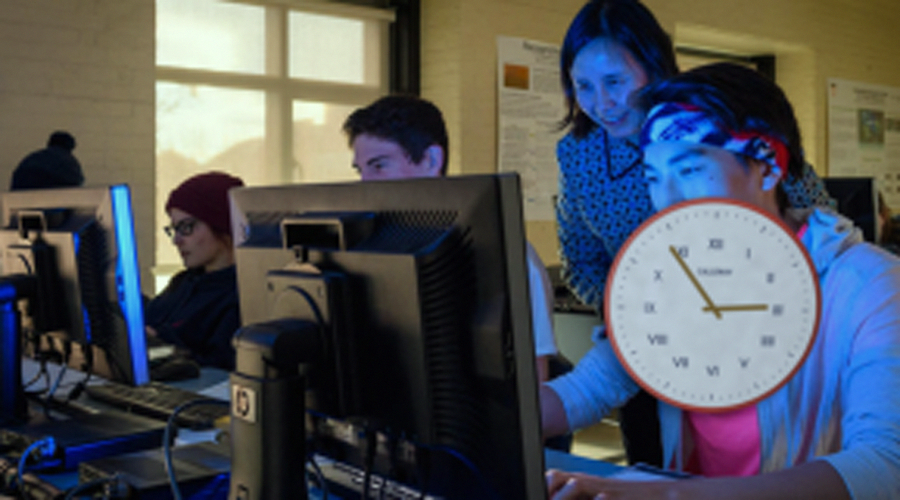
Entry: h=2 m=54
